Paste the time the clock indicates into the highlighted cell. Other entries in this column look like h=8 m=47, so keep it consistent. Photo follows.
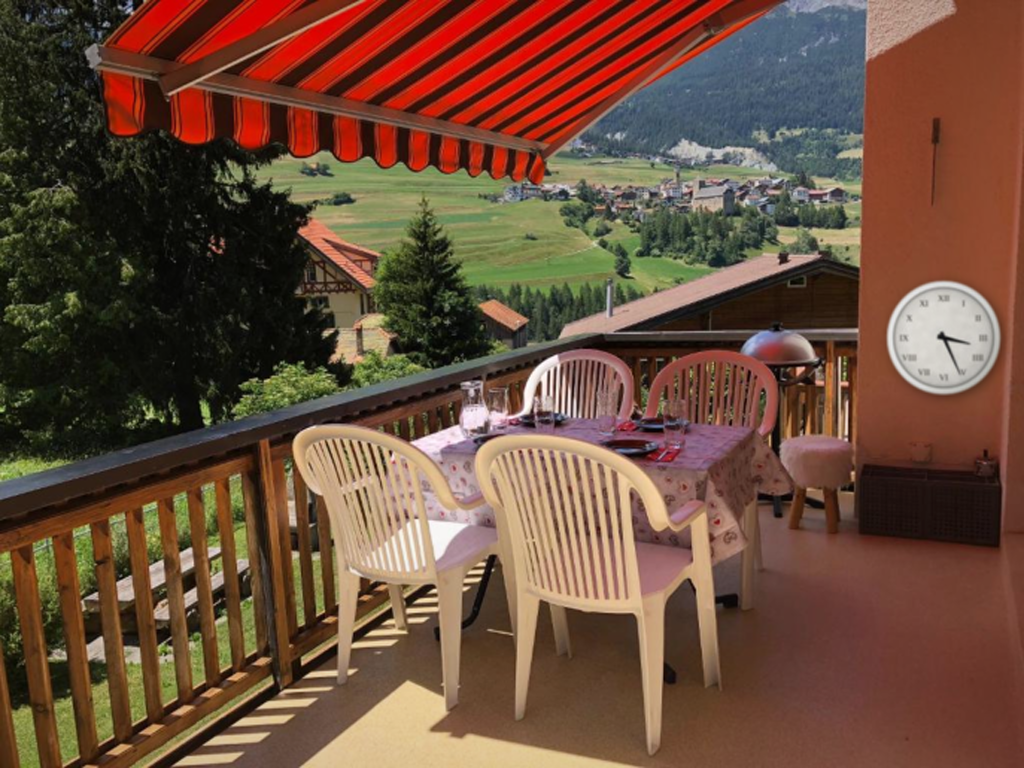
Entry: h=3 m=26
